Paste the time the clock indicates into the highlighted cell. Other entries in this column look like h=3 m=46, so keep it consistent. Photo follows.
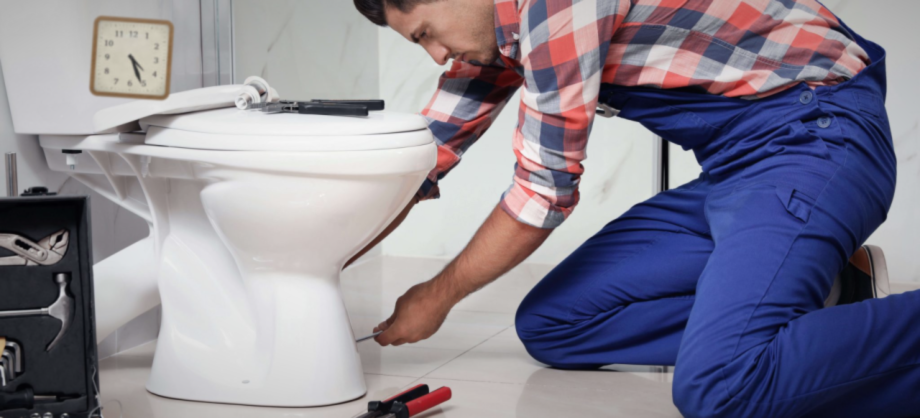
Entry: h=4 m=26
